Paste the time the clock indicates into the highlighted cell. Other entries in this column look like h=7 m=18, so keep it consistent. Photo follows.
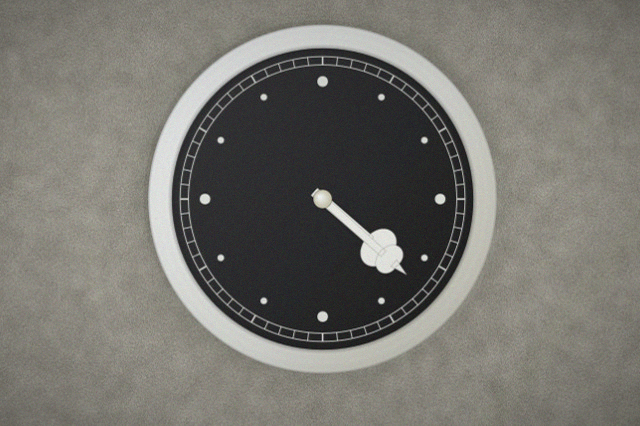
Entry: h=4 m=22
